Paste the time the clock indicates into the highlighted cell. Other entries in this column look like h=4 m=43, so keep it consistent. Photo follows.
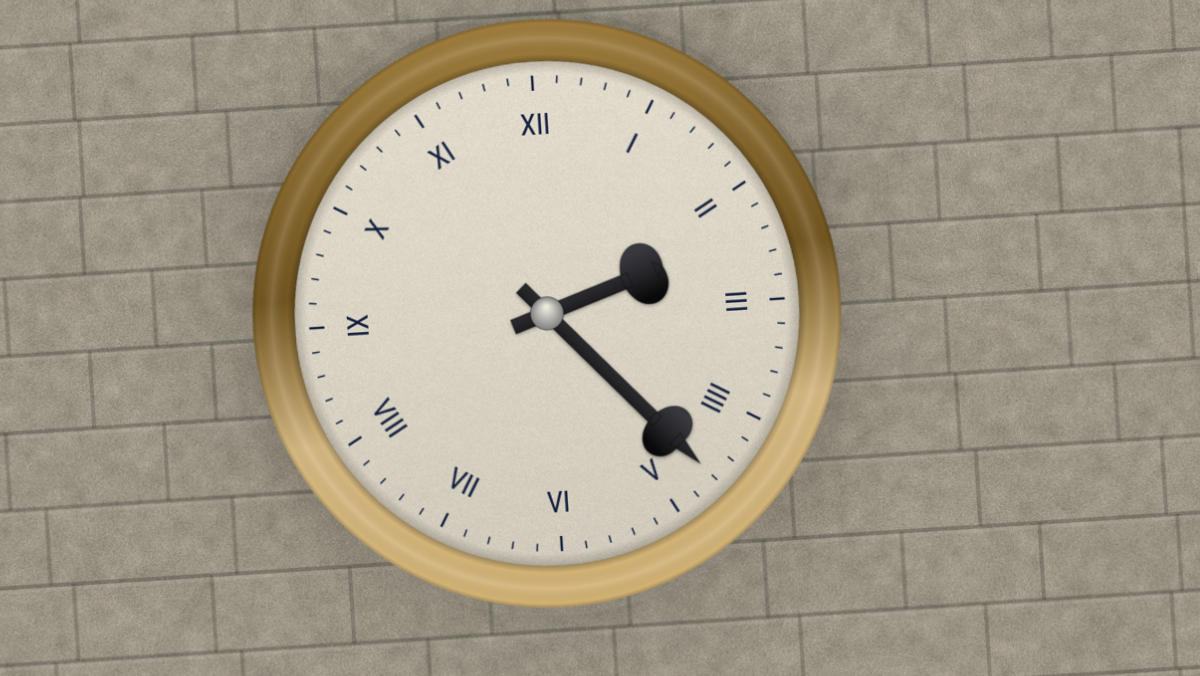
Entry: h=2 m=23
